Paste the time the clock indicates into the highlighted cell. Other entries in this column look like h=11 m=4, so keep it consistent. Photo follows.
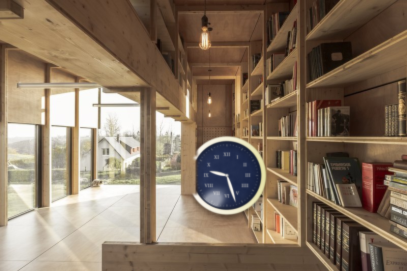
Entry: h=9 m=27
